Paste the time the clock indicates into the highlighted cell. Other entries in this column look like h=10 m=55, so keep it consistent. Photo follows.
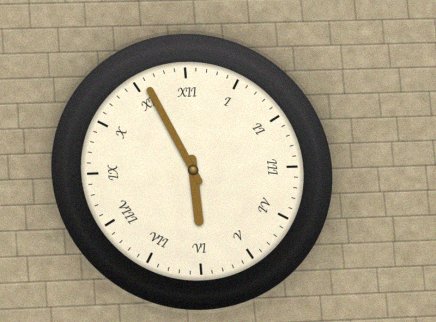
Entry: h=5 m=56
